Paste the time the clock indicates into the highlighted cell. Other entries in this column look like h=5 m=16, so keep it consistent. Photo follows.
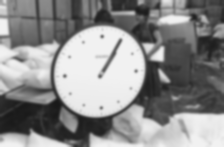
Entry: h=1 m=5
